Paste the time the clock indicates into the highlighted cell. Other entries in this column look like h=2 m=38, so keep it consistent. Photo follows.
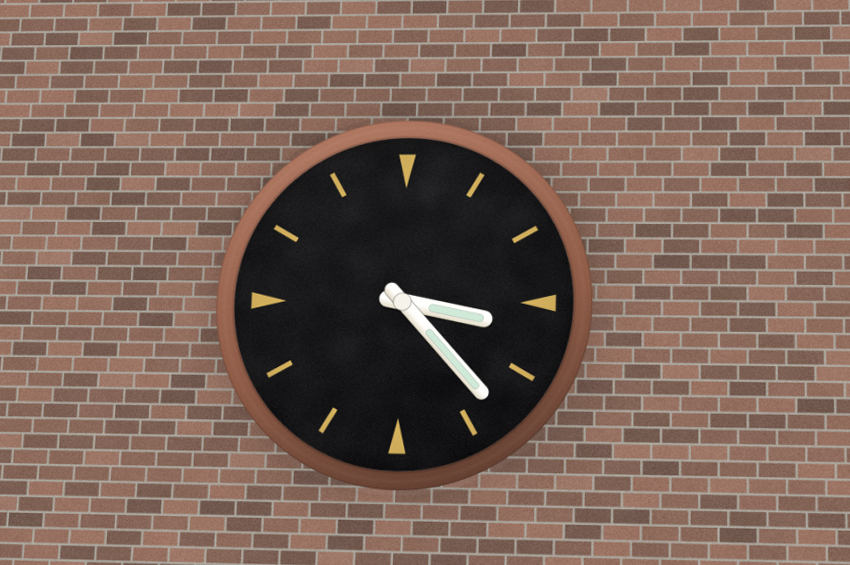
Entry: h=3 m=23
